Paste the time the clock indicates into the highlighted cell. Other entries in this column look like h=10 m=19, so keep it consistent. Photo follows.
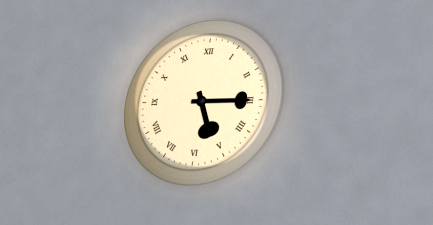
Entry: h=5 m=15
